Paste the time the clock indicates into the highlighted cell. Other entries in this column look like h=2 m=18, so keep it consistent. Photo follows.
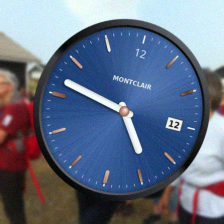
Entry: h=4 m=47
